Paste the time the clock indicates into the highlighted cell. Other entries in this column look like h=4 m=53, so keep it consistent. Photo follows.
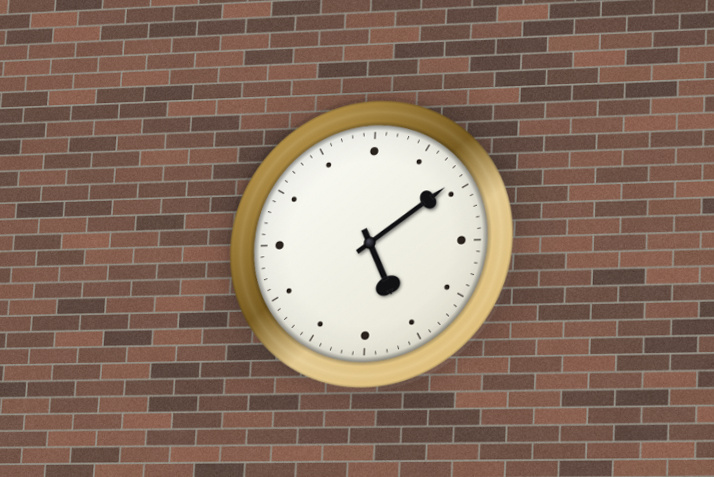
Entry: h=5 m=9
